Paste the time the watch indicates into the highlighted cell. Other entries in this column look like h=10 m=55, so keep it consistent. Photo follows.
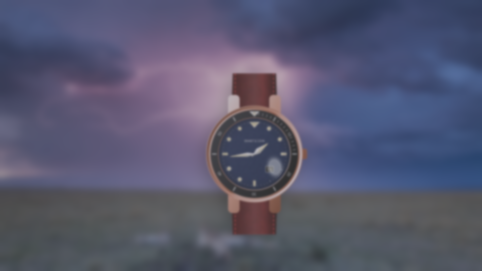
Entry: h=1 m=44
